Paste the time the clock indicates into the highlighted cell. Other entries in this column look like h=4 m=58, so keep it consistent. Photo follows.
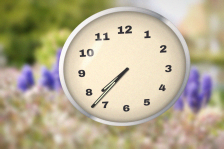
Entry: h=7 m=37
